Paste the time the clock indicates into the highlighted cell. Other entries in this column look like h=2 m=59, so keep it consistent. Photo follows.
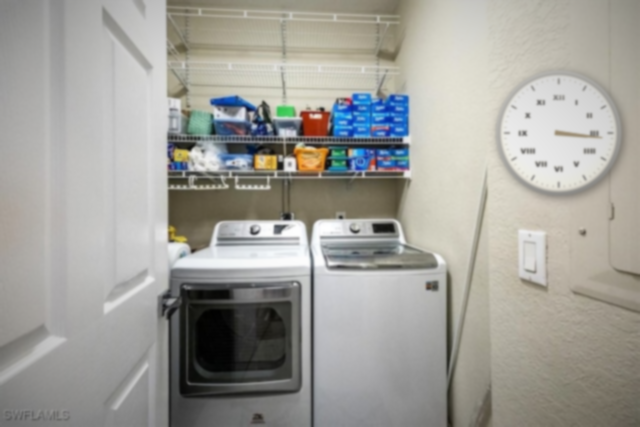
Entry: h=3 m=16
